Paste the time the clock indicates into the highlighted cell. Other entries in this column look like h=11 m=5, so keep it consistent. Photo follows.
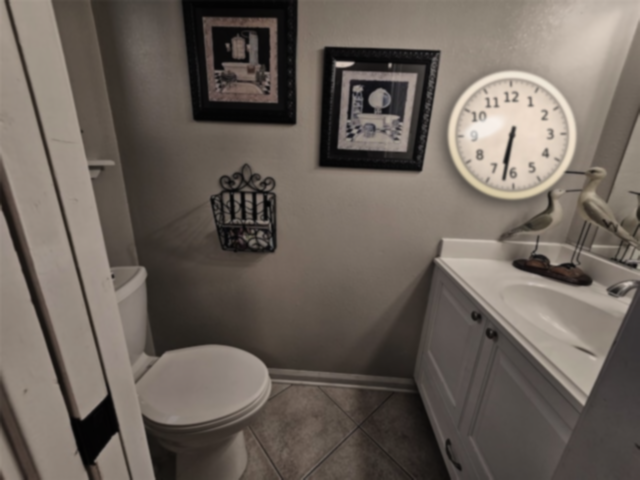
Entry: h=6 m=32
